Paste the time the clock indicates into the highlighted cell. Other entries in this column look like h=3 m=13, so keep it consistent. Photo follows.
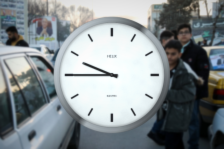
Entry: h=9 m=45
